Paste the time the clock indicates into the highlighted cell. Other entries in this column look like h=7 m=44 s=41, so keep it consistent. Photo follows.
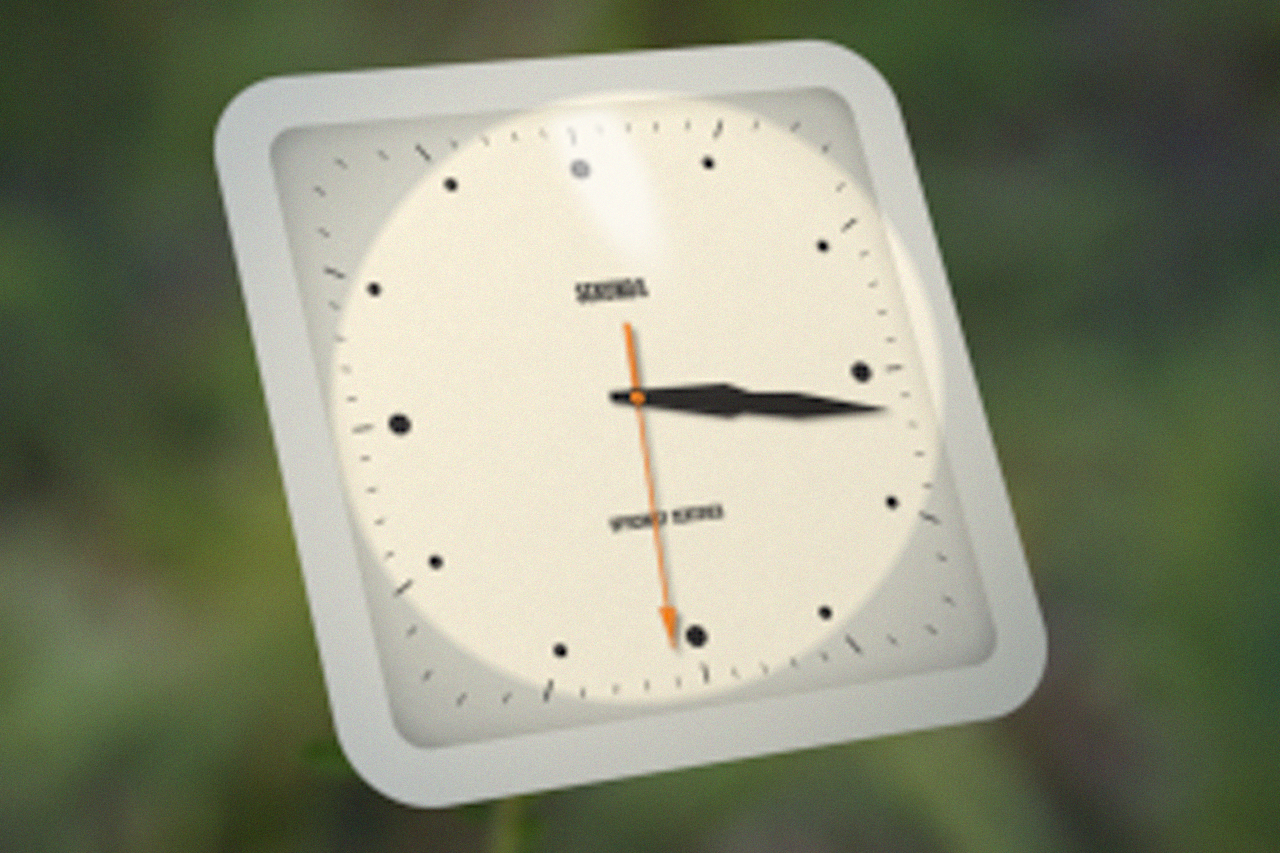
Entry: h=3 m=16 s=31
